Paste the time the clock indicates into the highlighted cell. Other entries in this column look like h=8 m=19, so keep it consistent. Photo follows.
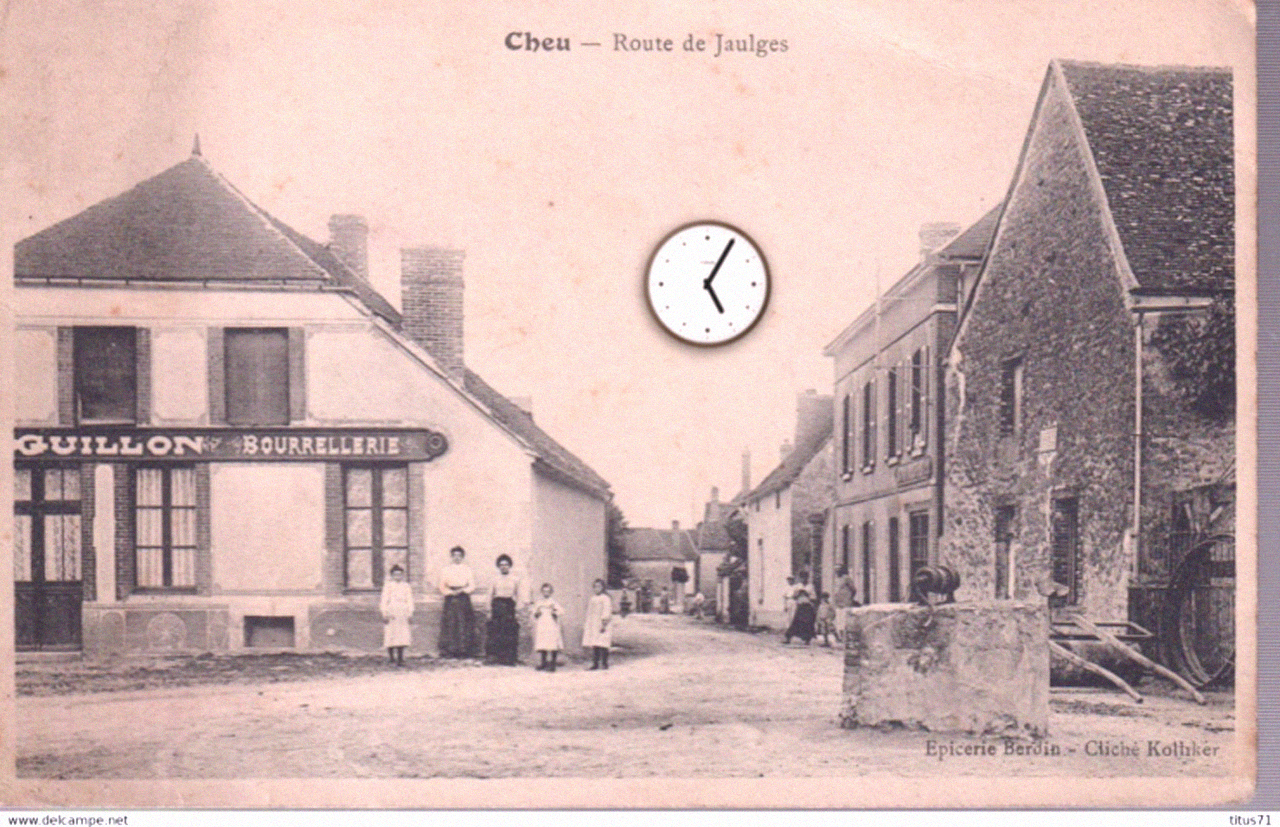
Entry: h=5 m=5
